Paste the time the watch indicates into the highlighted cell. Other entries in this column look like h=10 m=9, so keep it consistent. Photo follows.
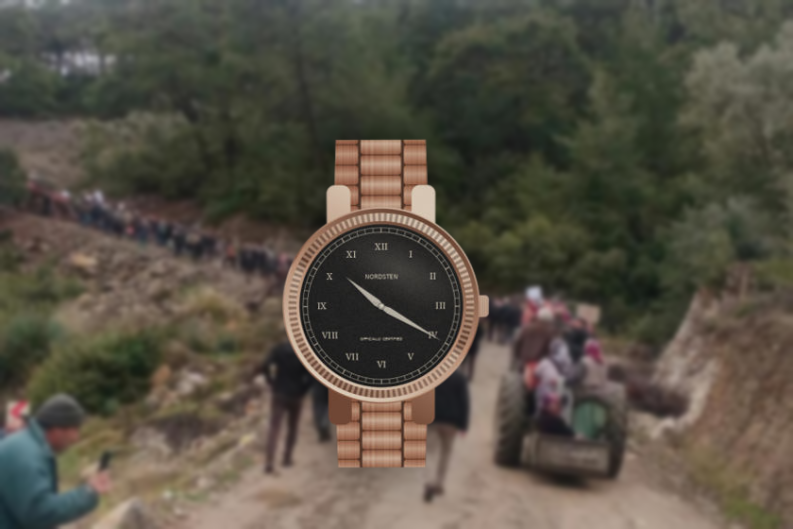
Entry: h=10 m=20
